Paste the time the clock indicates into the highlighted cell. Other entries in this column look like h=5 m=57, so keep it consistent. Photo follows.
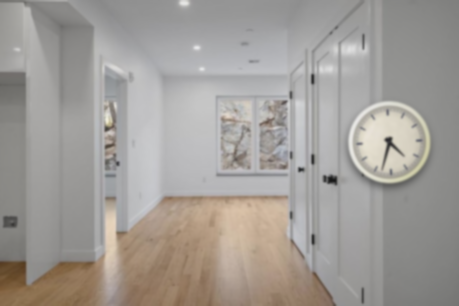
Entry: h=4 m=33
